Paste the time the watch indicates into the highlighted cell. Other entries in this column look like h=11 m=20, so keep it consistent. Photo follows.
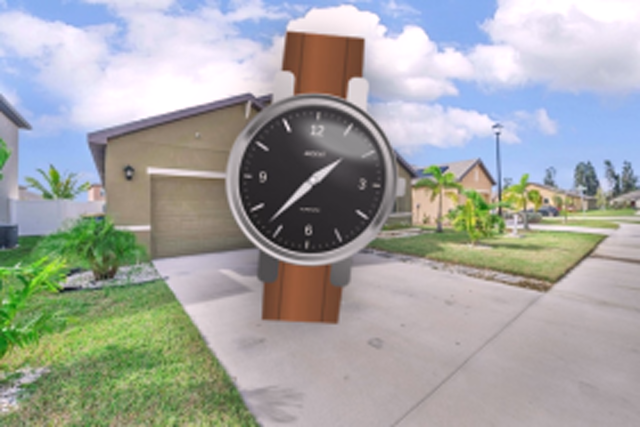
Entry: h=1 m=37
